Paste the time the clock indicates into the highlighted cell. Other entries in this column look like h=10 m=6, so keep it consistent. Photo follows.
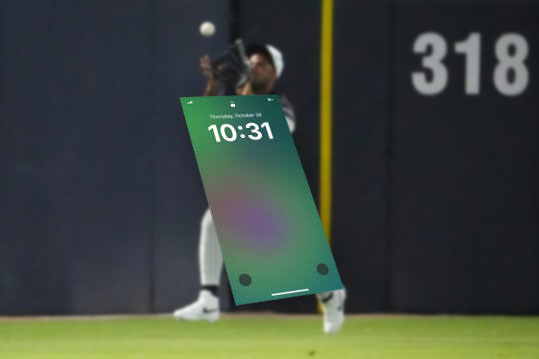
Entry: h=10 m=31
